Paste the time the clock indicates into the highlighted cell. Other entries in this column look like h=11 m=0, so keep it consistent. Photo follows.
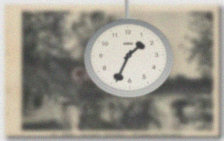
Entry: h=1 m=34
